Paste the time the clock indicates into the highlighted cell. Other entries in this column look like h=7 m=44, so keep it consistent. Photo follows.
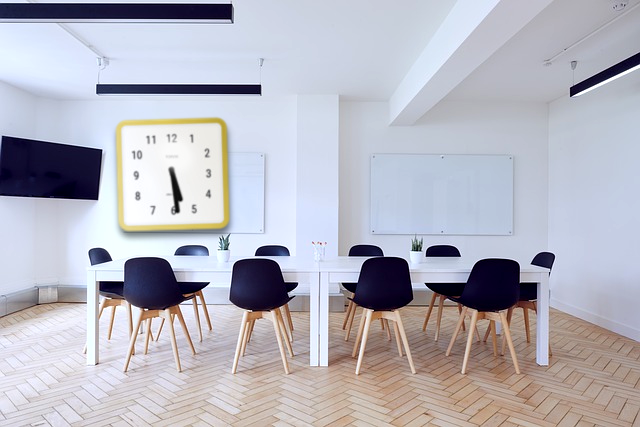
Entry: h=5 m=29
